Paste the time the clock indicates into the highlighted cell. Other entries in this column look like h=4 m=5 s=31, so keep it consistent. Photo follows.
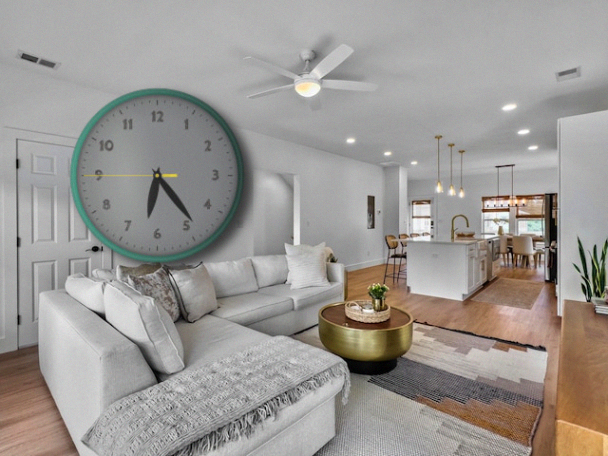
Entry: h=6 m=23 s=45
